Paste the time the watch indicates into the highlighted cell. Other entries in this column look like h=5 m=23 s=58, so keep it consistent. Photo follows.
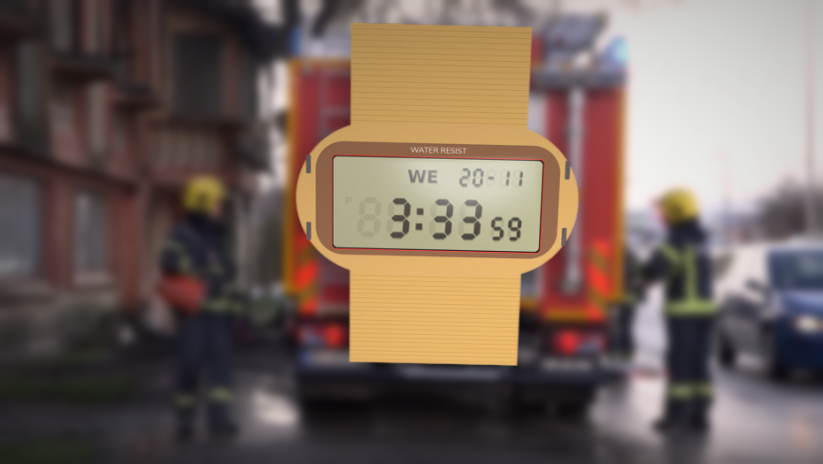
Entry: h=3 m=33 s=59
